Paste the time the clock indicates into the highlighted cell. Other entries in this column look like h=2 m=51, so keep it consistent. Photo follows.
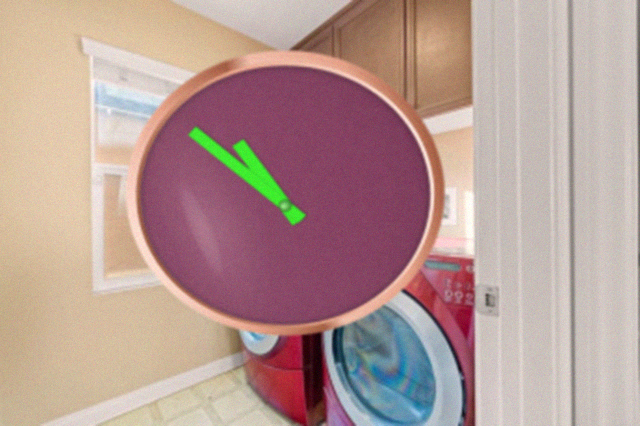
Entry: h=10 m=52
